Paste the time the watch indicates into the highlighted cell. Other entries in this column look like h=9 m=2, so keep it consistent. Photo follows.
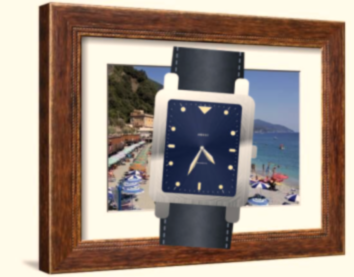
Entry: h=4 m=34
